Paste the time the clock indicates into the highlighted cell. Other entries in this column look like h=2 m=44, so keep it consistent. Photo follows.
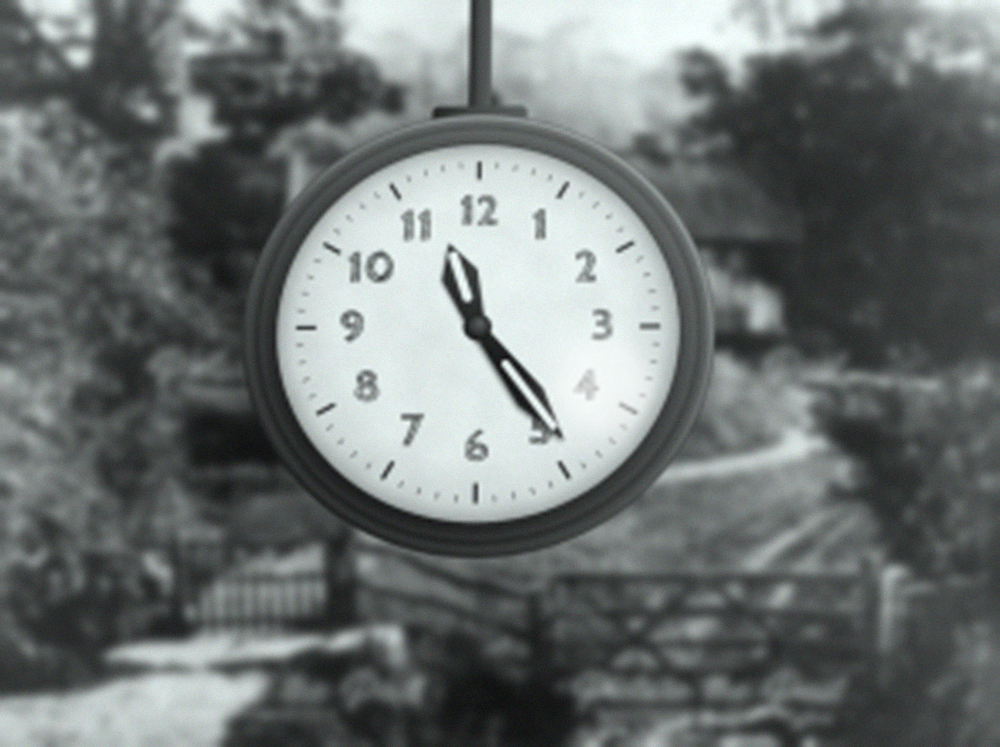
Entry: h=11 m=24
